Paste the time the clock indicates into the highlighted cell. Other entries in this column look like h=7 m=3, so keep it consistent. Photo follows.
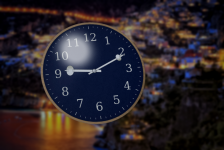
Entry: h=9 m=11
